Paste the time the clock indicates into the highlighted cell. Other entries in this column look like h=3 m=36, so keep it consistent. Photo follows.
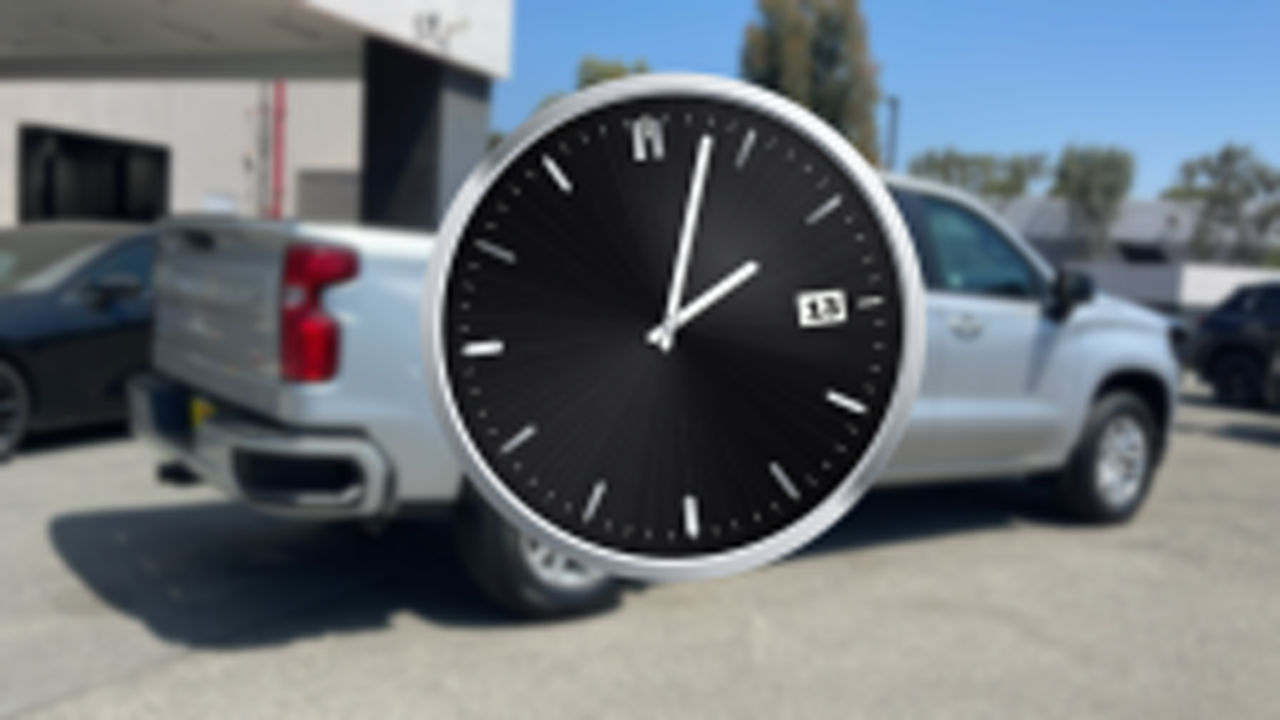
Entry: h=2 m=3
